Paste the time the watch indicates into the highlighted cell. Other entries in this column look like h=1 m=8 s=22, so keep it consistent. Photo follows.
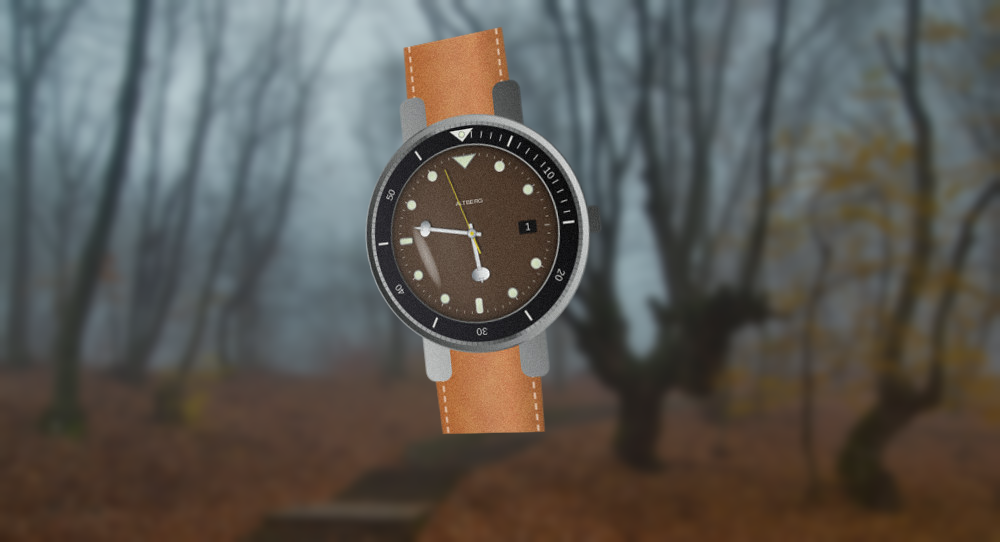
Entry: h=5 m=46 s=57
